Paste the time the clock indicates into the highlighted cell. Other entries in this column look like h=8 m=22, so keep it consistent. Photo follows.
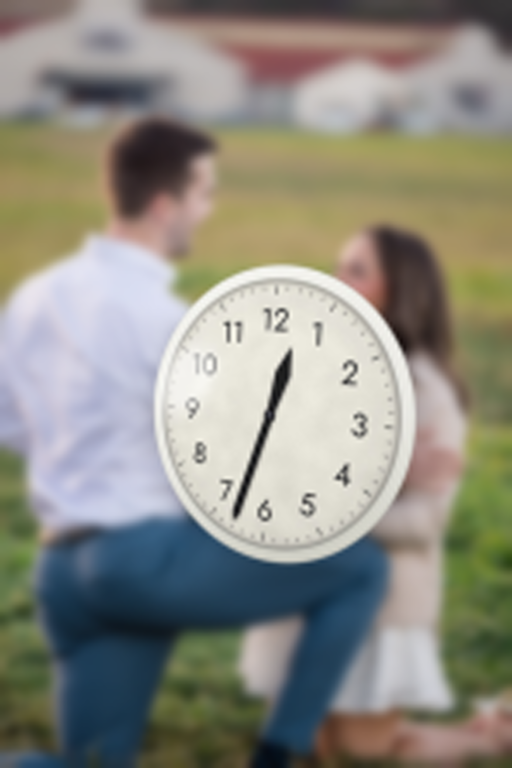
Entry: h=12 m=33
